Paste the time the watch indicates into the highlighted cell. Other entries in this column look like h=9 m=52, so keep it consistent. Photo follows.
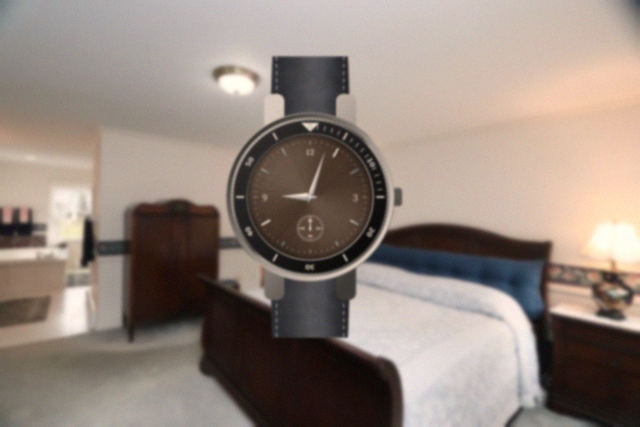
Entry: h=9 m=3
